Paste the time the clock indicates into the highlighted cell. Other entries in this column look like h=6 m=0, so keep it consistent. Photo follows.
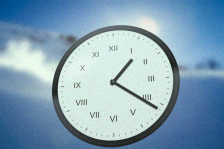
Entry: h=1 m=21
